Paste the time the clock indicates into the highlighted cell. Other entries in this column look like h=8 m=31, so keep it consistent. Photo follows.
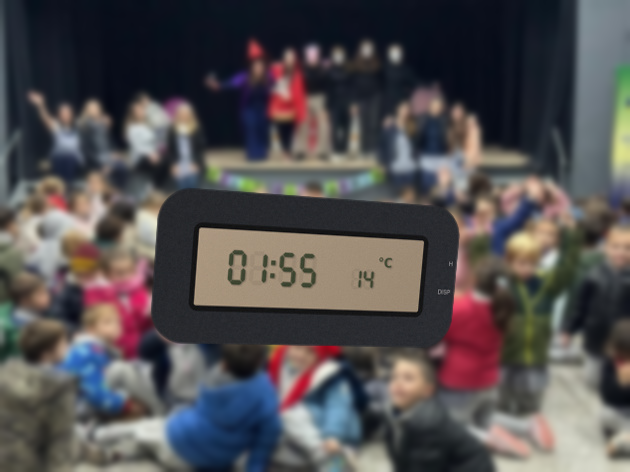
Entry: h=1 m=55
